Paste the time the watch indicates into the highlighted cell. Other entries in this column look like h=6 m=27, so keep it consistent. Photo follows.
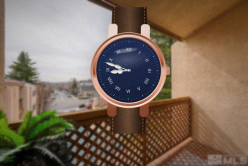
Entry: h=8 m=48
